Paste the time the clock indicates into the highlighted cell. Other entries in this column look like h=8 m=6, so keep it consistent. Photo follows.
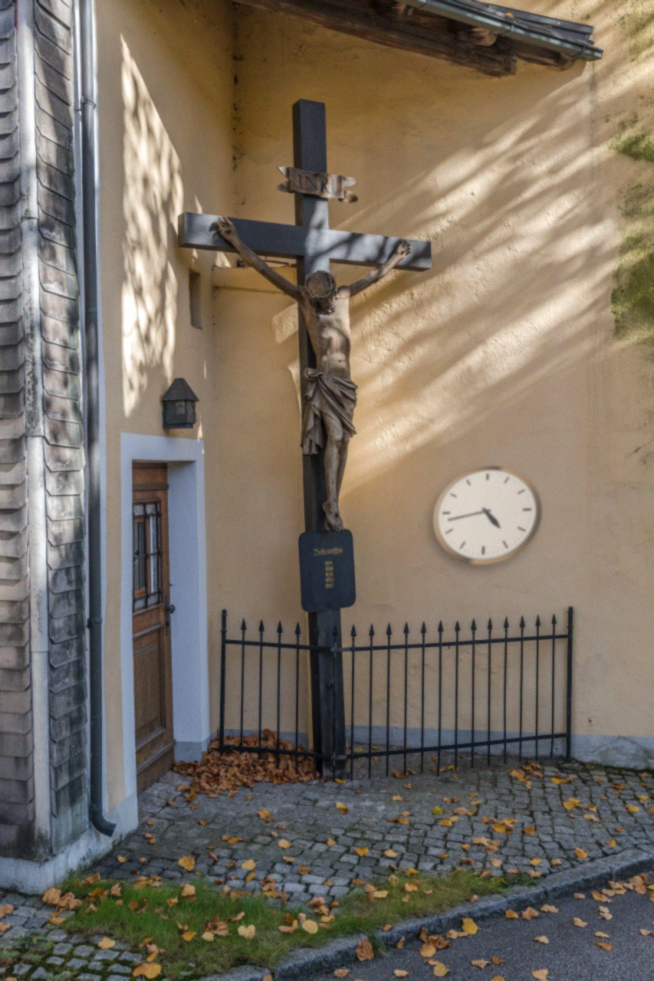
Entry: h=4 m=43
